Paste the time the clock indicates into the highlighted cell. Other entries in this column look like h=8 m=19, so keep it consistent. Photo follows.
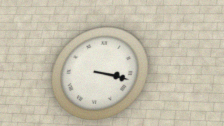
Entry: h=3 m=17
